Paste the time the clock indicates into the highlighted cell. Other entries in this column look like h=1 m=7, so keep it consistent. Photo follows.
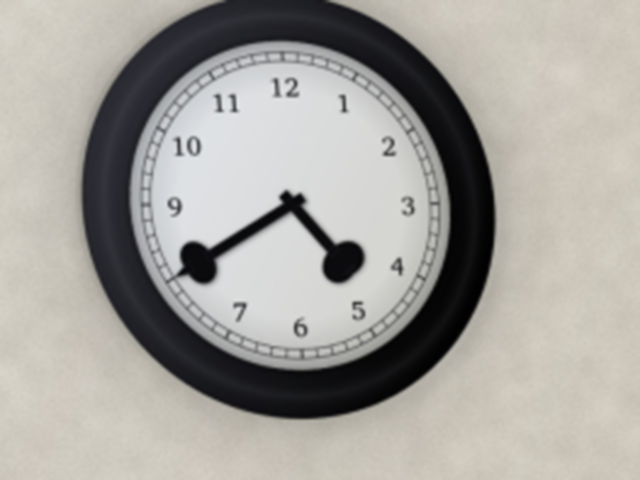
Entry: h=4 m=40
